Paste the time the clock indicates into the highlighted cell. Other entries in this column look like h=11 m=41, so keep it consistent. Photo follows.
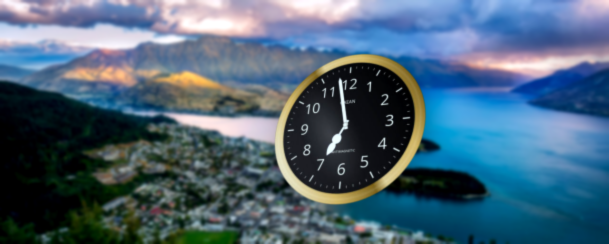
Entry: h=6 m=58
